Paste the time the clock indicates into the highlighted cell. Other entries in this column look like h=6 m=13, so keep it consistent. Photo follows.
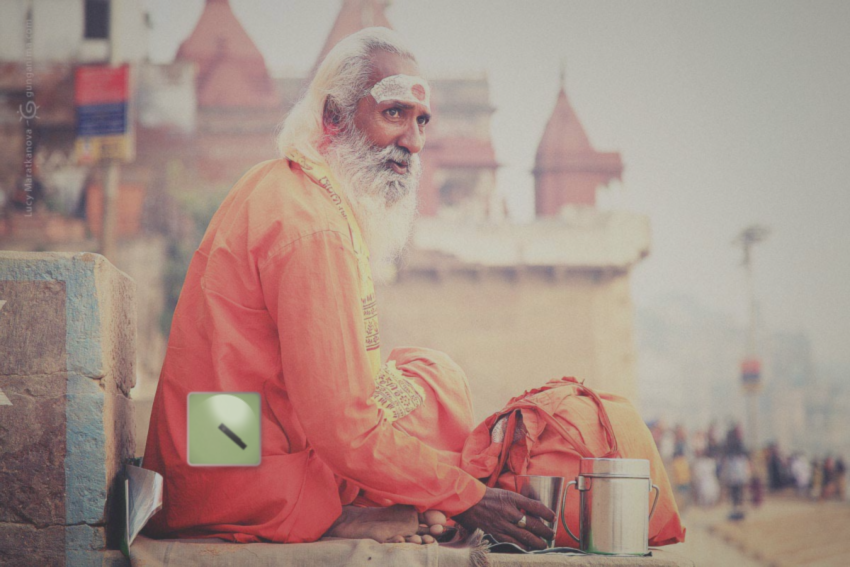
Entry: h=4 m=22
